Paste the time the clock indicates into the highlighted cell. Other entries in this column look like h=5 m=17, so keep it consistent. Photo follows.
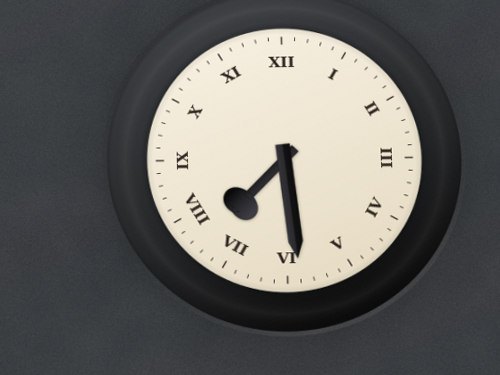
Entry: h=7 m=29
